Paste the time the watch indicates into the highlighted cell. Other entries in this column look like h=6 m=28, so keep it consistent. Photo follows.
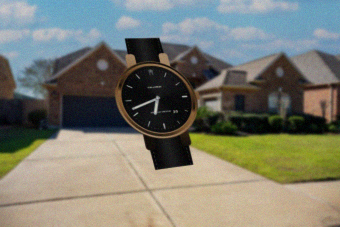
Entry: h=6 m=42
